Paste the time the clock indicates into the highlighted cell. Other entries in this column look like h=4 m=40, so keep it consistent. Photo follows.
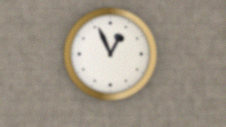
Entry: h=12 m=56
